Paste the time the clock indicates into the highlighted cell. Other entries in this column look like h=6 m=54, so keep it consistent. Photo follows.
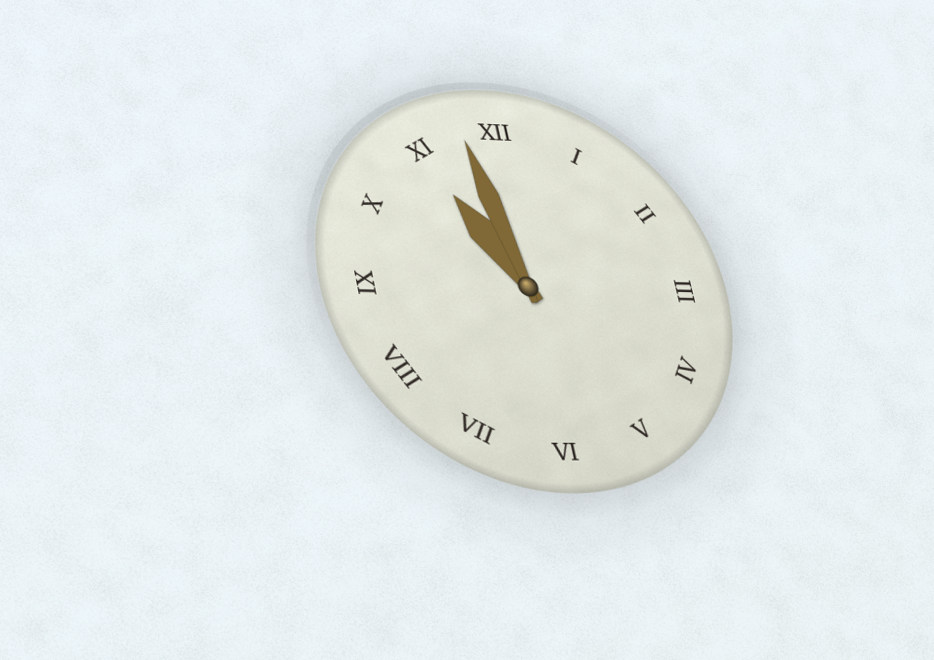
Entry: h=10 m=58
